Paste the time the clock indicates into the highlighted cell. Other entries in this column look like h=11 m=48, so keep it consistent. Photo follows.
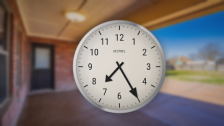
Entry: h=7 m=25
